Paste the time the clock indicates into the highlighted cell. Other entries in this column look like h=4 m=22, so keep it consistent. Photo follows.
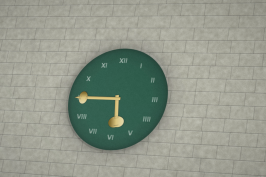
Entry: h=5 m=45
